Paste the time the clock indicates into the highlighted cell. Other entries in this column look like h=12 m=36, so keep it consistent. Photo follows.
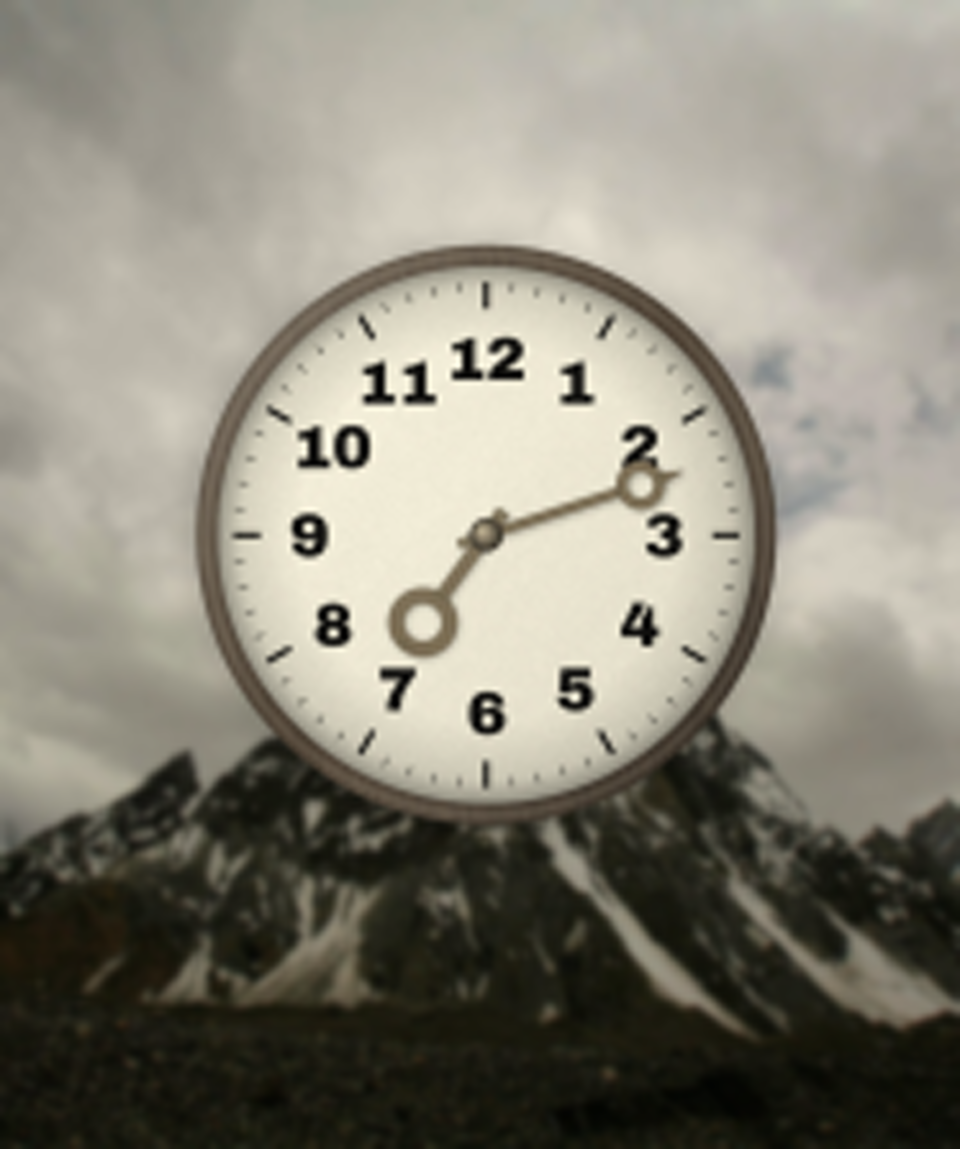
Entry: h=7 m=12
